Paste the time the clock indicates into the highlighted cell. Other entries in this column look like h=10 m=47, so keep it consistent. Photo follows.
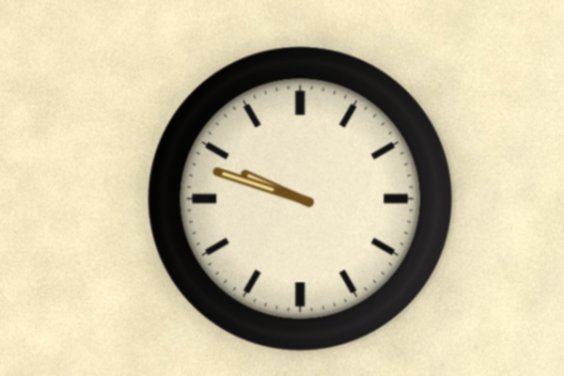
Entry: h=9 m=48
